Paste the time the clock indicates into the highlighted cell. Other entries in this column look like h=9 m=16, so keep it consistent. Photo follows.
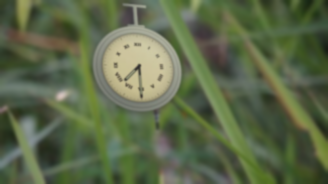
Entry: h=7 m=30
